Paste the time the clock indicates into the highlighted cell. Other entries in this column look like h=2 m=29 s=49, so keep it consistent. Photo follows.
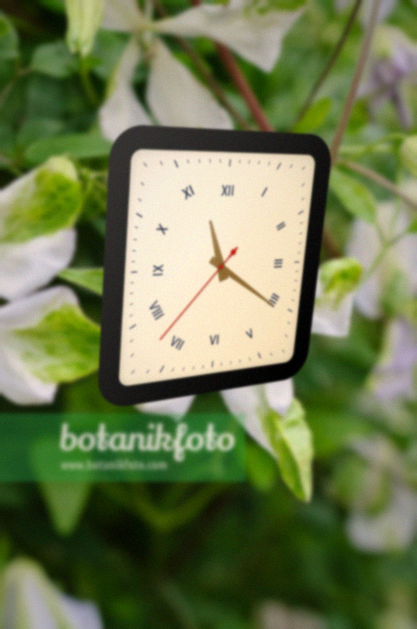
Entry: h=11 m=20 s=37
